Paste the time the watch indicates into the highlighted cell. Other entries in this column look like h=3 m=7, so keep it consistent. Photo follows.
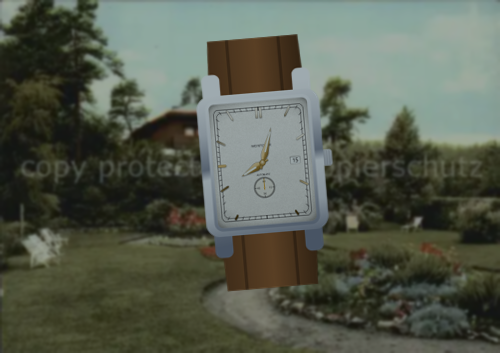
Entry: h=8 m=3
